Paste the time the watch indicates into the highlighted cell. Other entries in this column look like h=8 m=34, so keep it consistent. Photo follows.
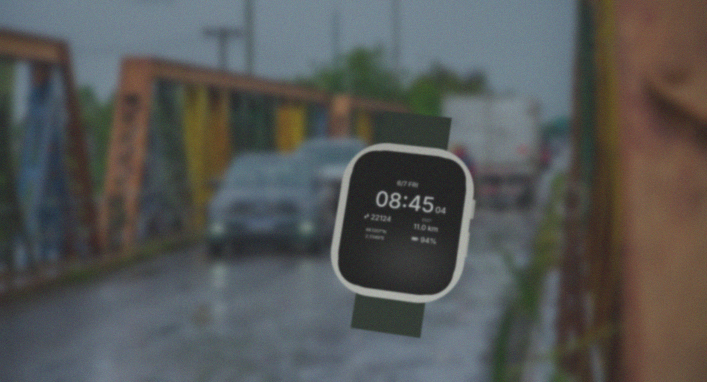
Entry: h=8 m=45
